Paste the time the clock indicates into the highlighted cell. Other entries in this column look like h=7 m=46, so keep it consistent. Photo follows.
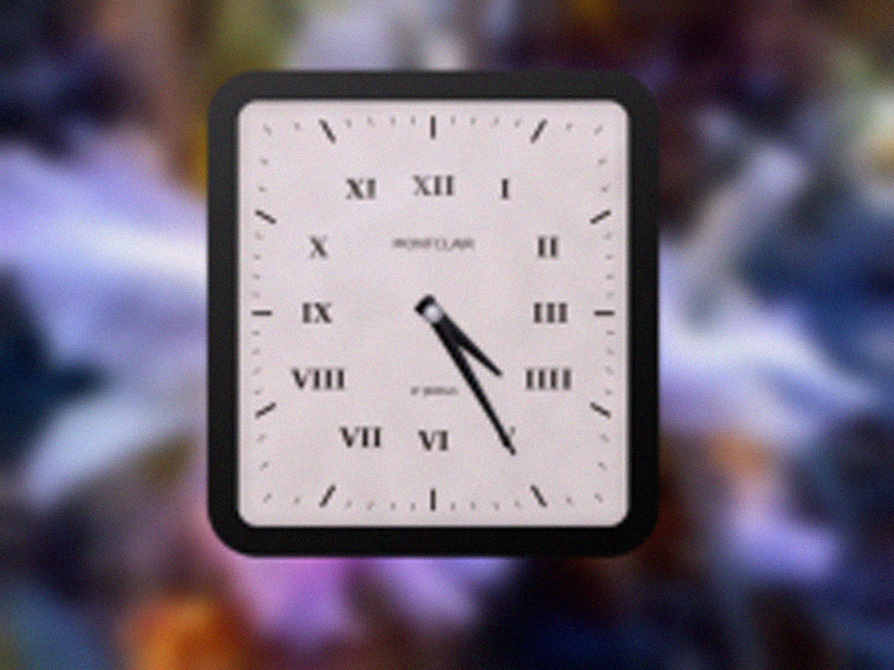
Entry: h=4 m=25
